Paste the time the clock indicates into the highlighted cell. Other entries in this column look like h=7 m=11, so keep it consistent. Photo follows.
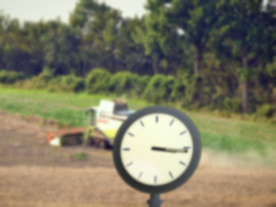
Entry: h=3 m=16
